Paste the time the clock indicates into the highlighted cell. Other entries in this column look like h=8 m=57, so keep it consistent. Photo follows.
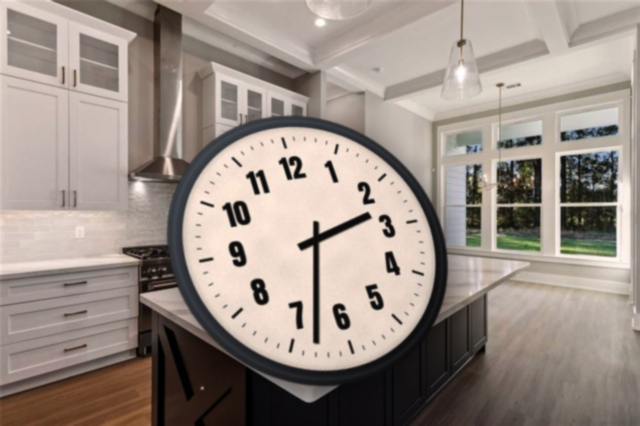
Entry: h=2 m=33
